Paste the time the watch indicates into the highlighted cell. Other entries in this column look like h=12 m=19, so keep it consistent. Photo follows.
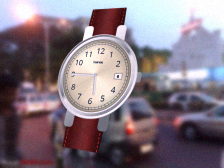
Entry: h=5 m=45
